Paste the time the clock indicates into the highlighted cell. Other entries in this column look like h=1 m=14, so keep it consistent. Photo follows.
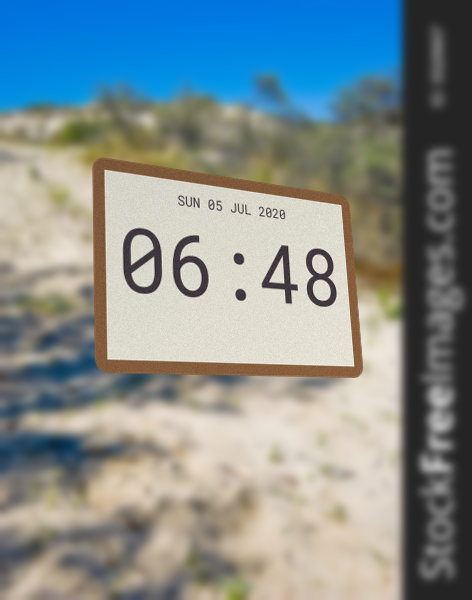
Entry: h=6 m=48
